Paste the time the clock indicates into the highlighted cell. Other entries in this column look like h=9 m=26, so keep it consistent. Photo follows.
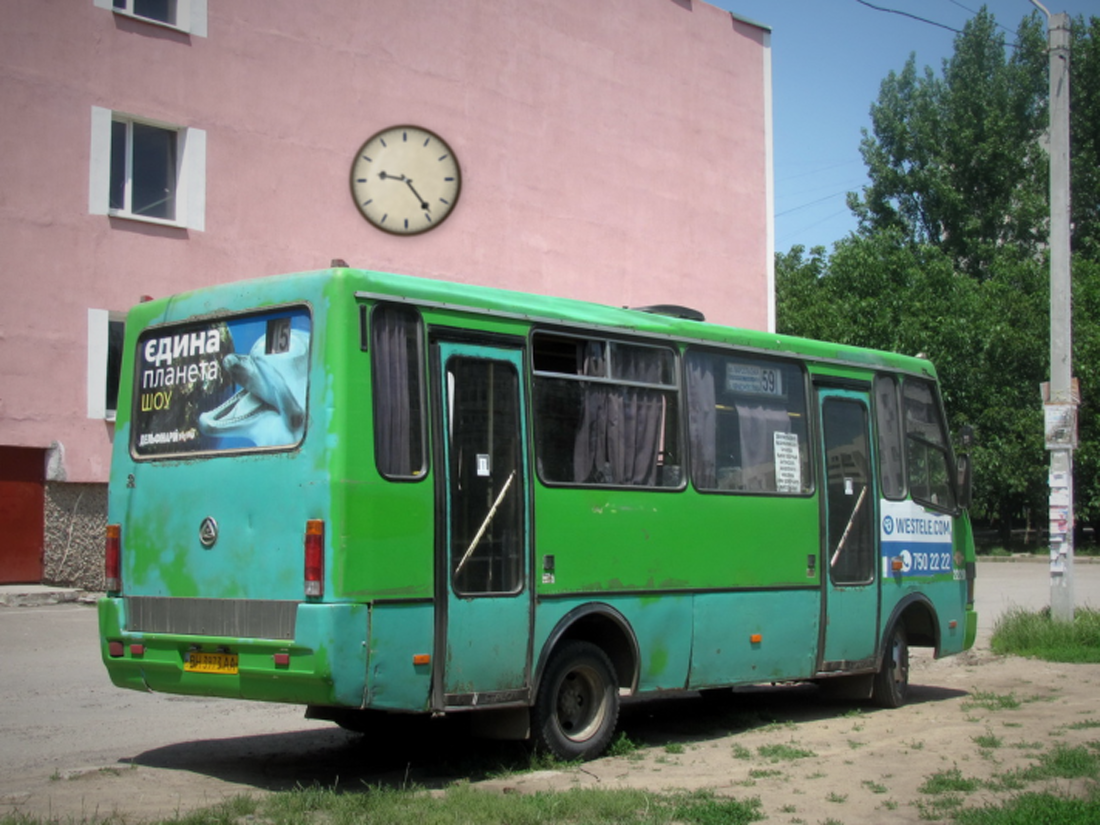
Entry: h=9 m=24
